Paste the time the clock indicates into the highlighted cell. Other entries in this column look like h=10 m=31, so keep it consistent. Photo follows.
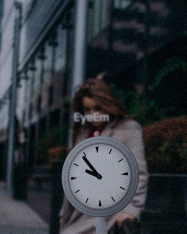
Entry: h=9 m=54
